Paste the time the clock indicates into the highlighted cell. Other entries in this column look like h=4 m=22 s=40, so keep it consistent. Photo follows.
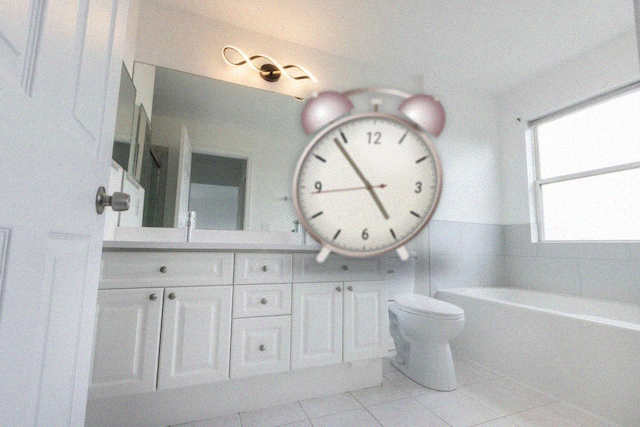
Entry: h=4 m=53 s=44
